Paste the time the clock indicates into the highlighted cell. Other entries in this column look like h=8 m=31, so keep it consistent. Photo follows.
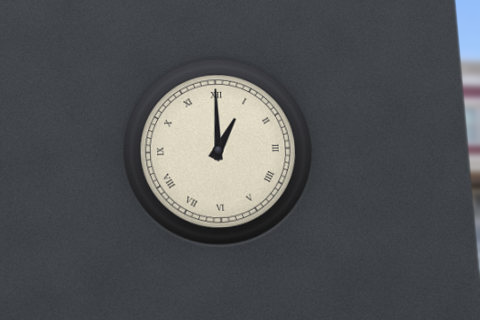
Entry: h=1 m=0
